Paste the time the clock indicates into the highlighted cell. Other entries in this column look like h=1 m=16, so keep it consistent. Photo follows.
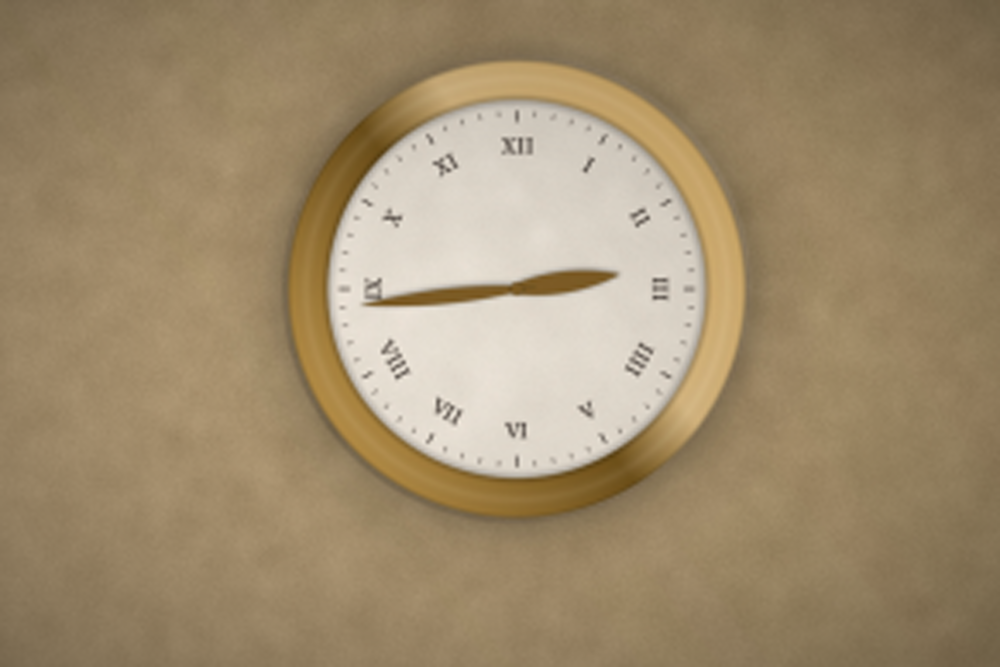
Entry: h=2 m=44
